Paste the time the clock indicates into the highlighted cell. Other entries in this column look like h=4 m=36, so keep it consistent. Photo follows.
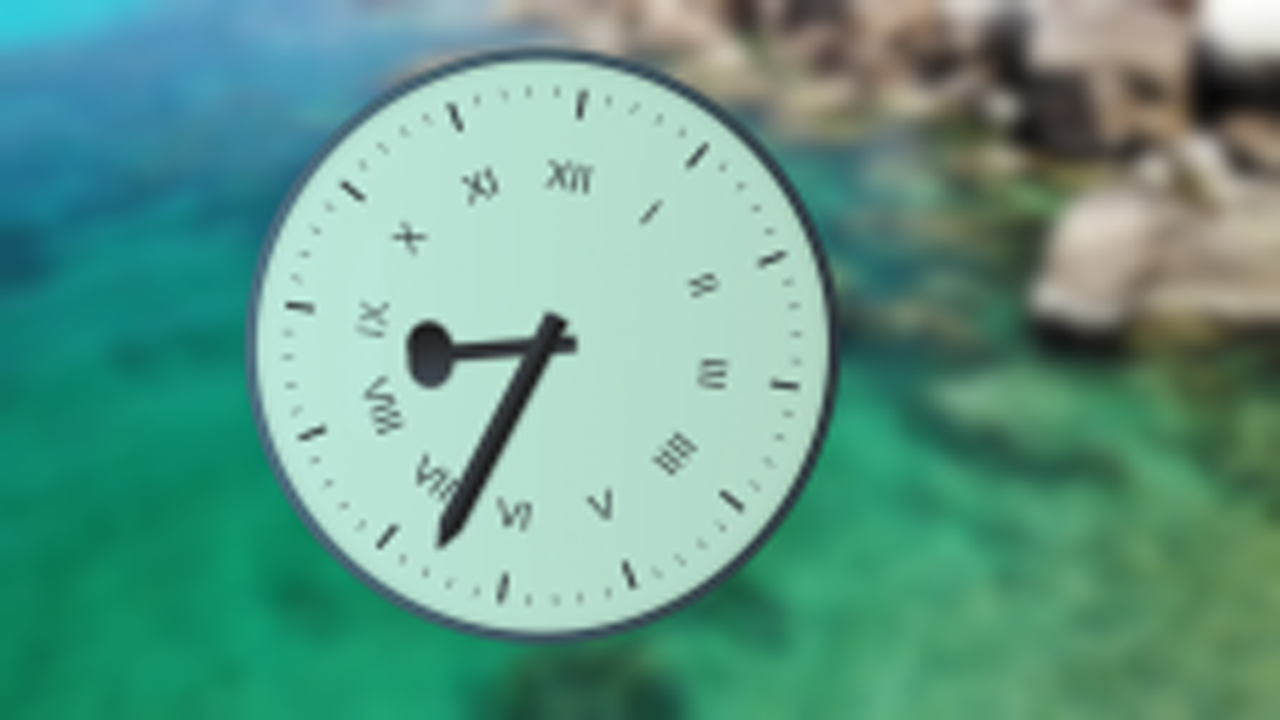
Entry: h=8 m=33
